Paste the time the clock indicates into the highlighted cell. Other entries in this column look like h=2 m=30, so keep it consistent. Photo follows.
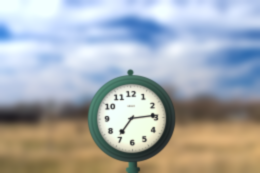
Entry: h=7 m=14
